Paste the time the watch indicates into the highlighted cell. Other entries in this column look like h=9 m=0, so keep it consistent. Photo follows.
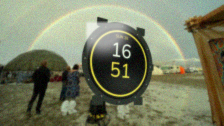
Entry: h=16 m=51
